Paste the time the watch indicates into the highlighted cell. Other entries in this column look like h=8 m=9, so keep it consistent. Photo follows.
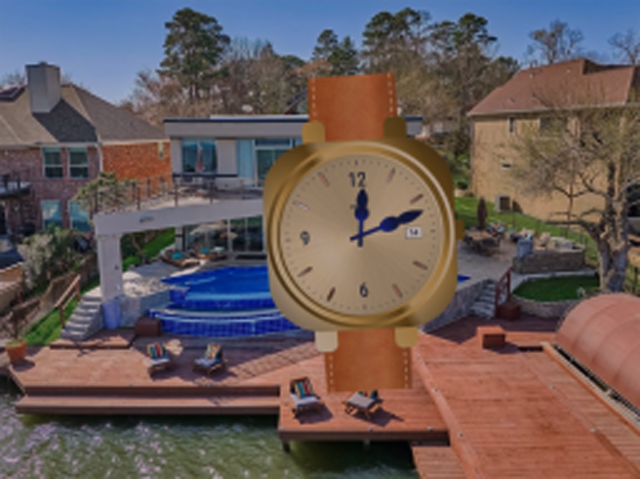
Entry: h=12 m=12
